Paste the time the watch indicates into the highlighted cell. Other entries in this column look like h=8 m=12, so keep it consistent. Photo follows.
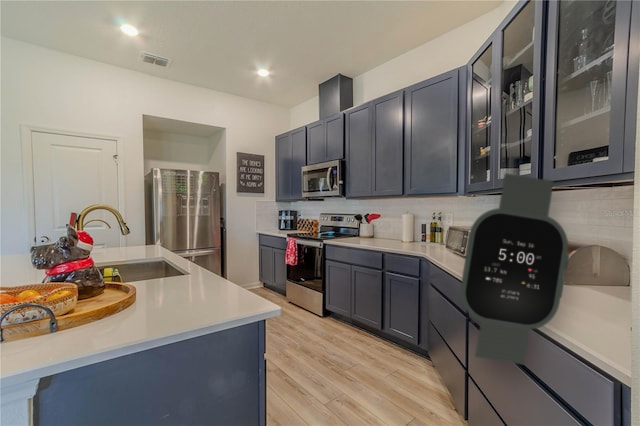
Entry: h=5 m=0
